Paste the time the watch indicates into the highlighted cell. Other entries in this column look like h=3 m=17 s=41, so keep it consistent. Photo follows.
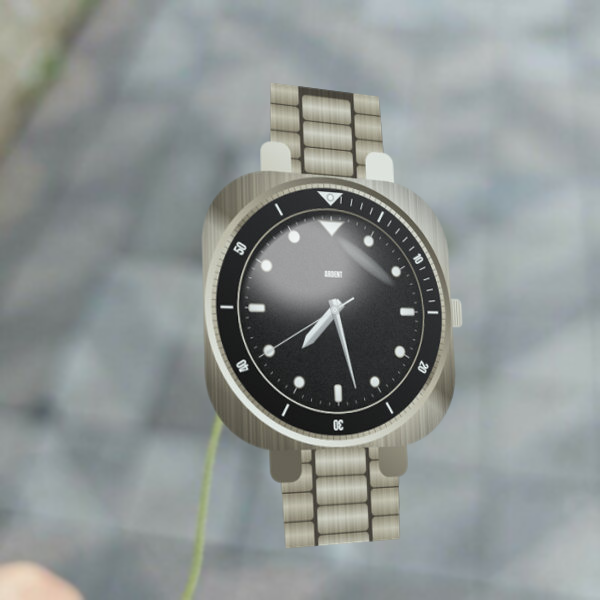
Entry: h=7 m=27 s=40
